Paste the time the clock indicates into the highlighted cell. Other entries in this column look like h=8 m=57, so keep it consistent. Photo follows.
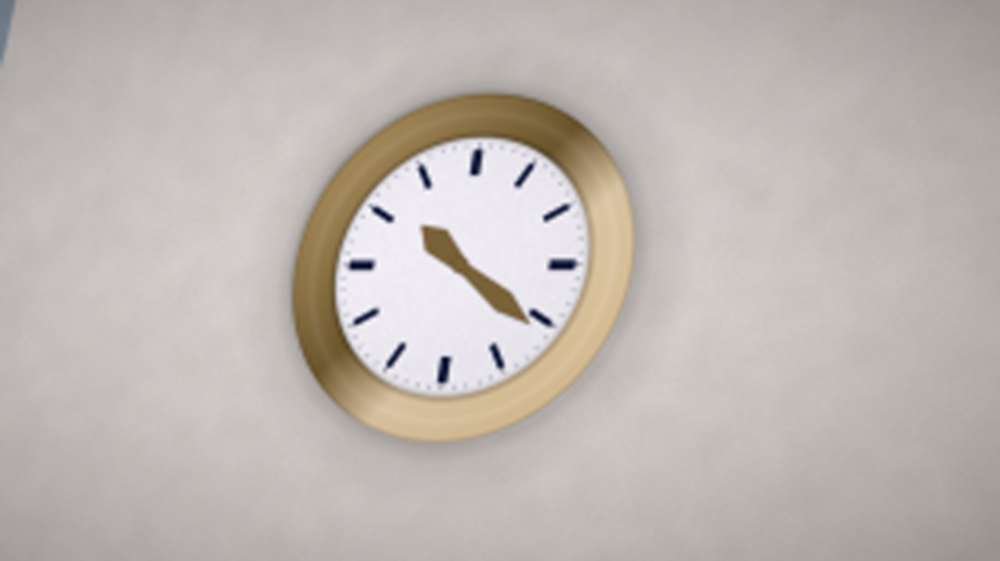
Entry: h=10 m=21
